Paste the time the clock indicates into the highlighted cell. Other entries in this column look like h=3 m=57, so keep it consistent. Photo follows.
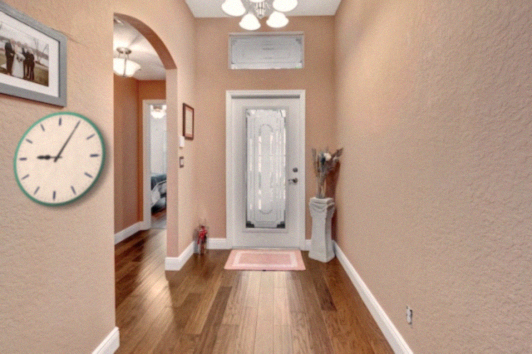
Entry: h=9 m=5
